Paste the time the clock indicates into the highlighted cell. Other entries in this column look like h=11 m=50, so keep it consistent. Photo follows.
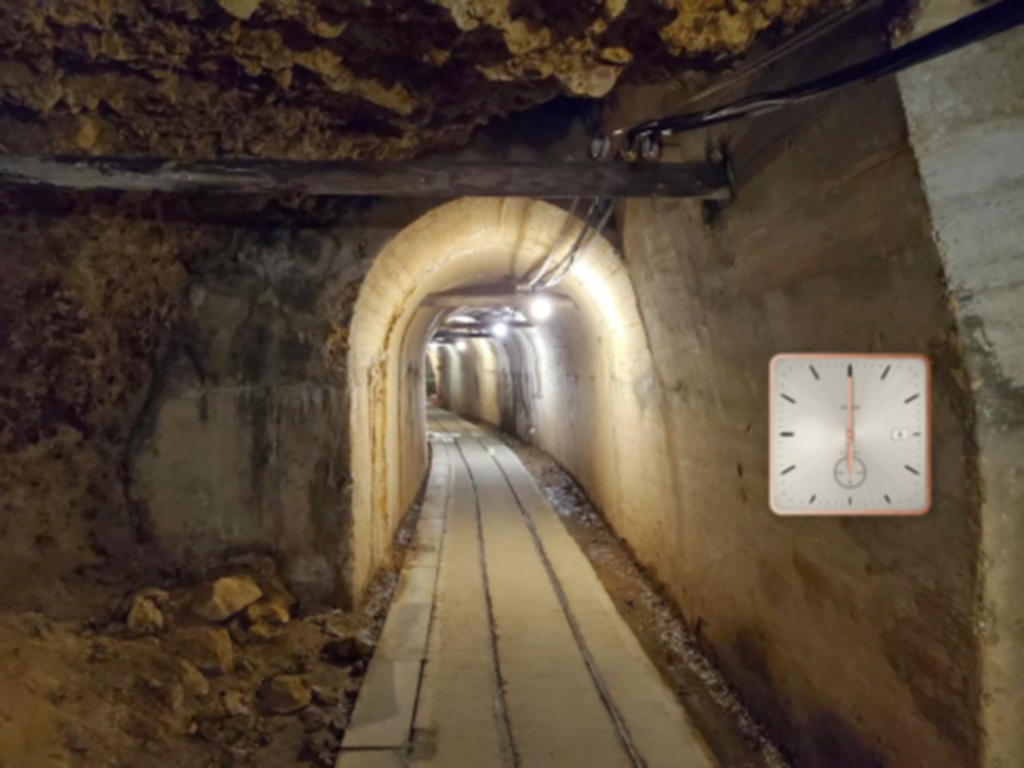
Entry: h=6 m=0
